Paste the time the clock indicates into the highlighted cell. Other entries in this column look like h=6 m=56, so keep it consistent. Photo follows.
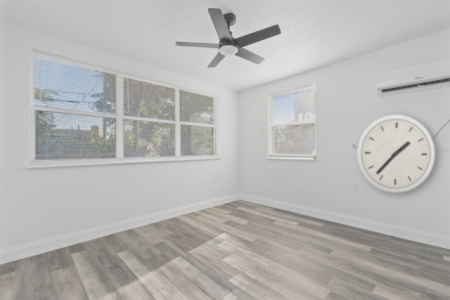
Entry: h=1 m=37
